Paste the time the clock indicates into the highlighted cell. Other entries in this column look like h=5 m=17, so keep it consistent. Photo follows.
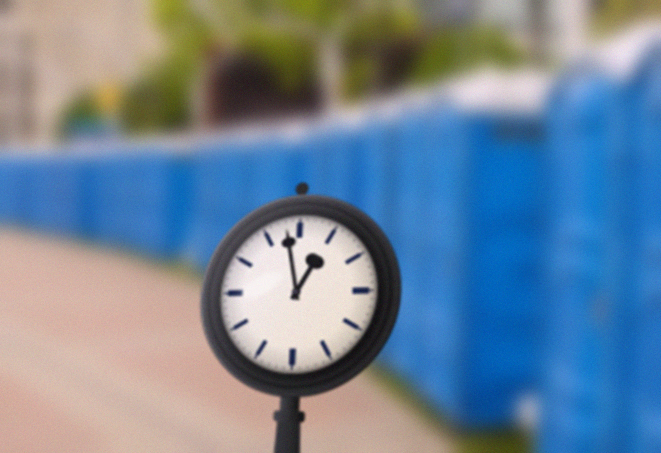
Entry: h=12 m=58
